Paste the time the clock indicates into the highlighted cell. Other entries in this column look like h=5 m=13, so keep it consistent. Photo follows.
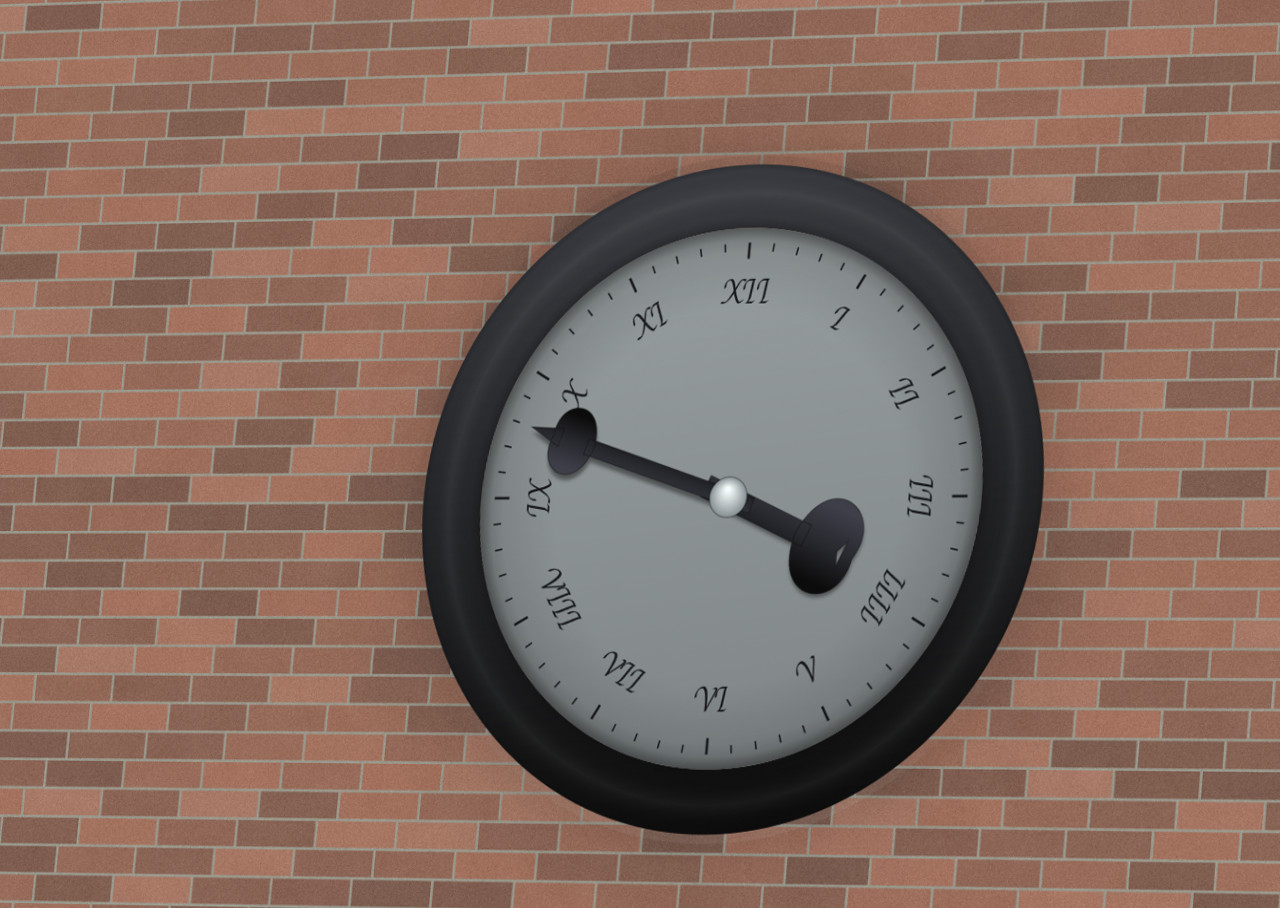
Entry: h=3 m=48
